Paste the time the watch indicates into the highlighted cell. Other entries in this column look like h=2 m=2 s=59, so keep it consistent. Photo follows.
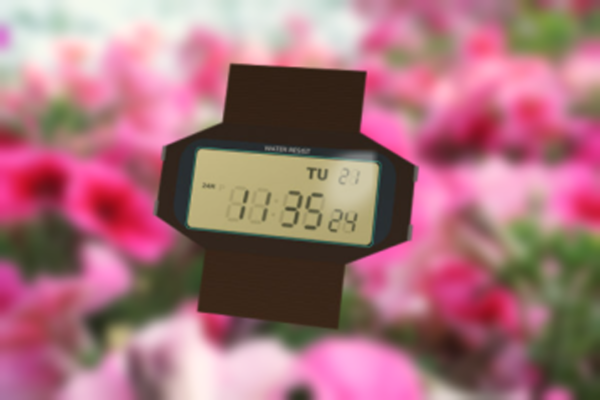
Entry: h=11 m=35 s=24
